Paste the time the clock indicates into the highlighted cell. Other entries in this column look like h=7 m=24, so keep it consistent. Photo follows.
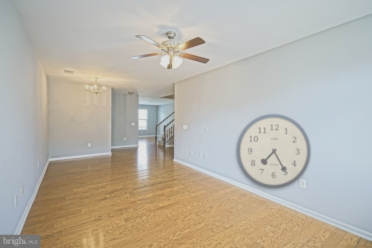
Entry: h=7 m=25
